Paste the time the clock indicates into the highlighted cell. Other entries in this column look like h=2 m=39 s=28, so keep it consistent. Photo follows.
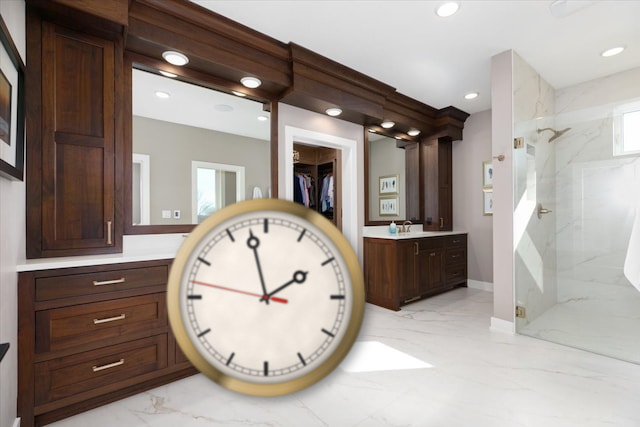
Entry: h=1 m=57 s=47
